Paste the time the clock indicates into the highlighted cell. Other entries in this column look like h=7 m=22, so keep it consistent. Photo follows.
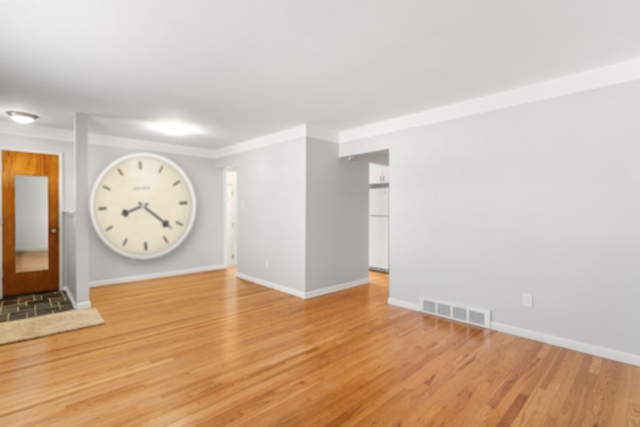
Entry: h=8 m=22
